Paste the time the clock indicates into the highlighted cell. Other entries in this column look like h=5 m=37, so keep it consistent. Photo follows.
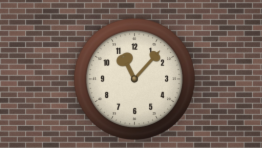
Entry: h=11 m=7
